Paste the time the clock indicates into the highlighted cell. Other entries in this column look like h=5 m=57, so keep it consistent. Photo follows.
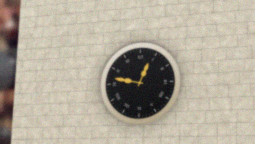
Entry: h=12 m=47
